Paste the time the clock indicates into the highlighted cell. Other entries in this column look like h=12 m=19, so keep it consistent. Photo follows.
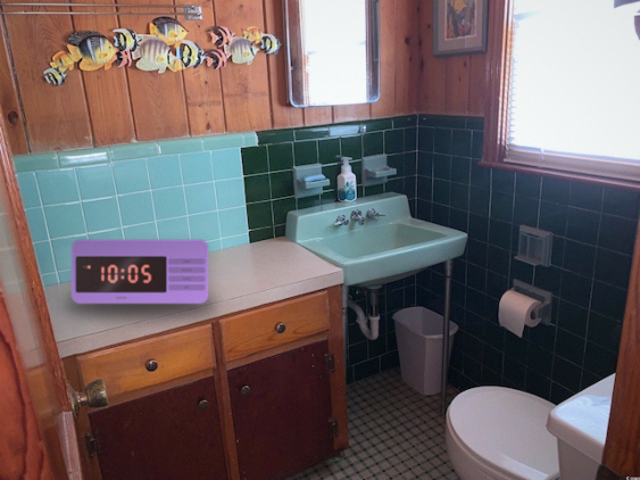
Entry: h=10 m=5
